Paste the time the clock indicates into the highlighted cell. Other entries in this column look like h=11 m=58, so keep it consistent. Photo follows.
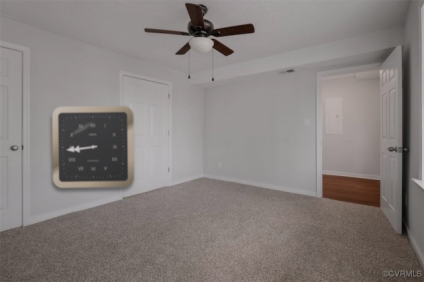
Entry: h=8 m=44
